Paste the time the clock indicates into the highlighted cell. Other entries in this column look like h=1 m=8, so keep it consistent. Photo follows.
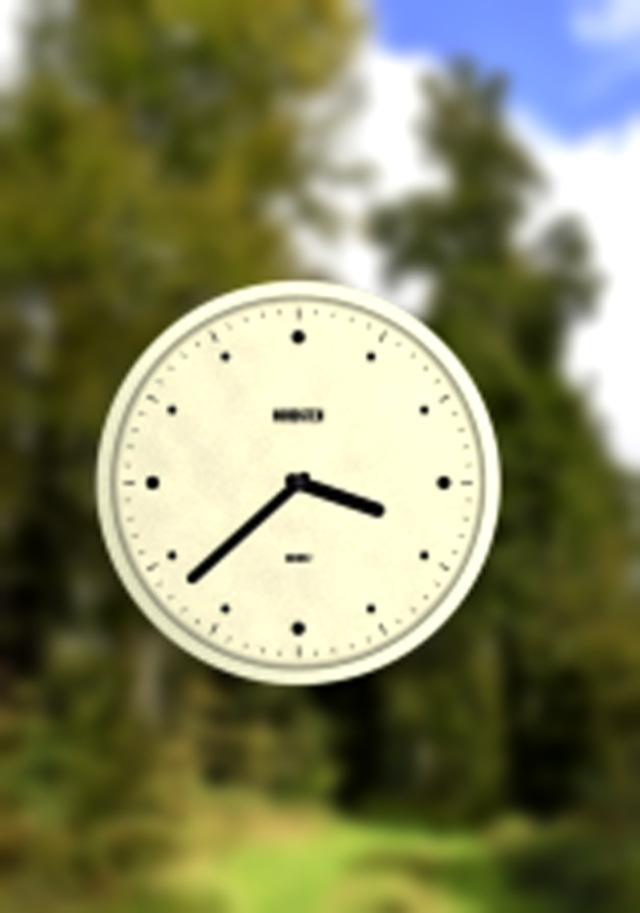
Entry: h=3 m=38
